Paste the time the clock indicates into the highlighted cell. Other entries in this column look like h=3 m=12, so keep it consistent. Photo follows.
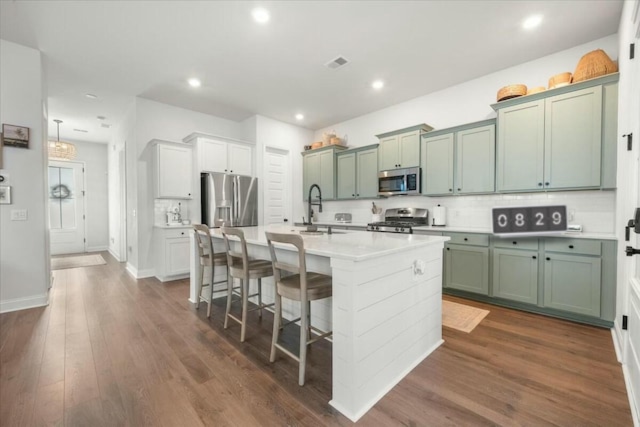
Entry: h=8 m=29
